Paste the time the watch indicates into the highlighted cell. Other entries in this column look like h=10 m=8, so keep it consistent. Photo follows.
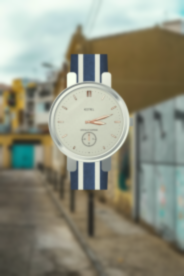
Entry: h=3 m=12
